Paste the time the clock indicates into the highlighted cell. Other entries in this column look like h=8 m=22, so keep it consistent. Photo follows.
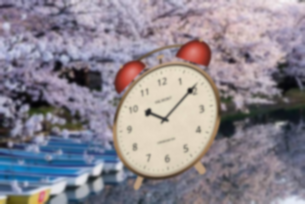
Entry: h=10 m=9
